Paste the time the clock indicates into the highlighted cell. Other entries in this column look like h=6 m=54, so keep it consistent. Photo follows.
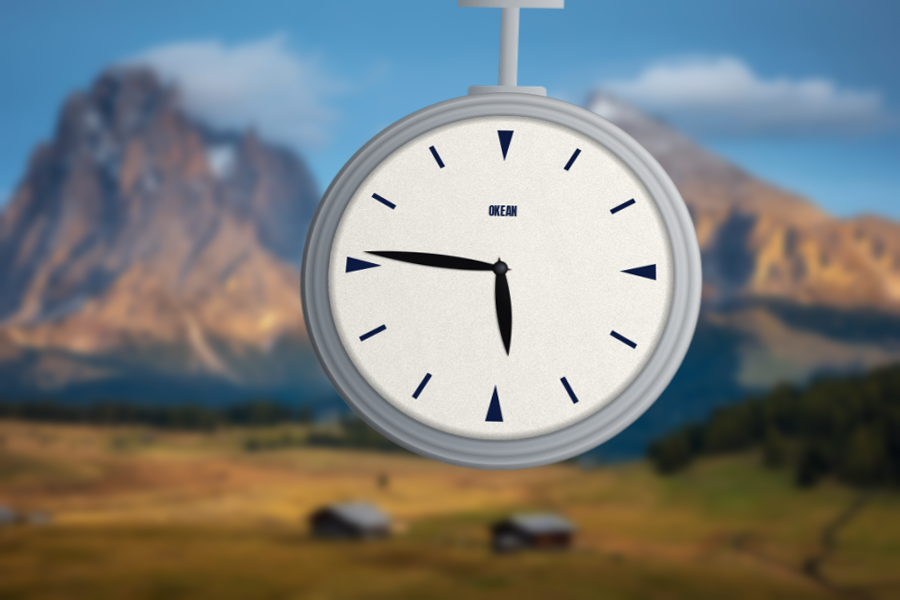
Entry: h=5 m=46
